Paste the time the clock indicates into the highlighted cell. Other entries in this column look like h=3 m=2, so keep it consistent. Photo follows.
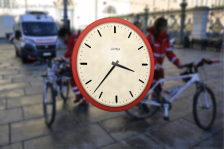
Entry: h=3 m=37
